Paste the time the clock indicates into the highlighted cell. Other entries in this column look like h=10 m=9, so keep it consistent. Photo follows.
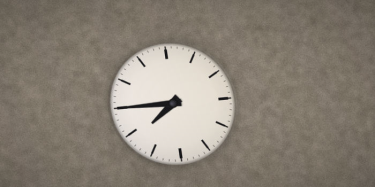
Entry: h=7 m=45
